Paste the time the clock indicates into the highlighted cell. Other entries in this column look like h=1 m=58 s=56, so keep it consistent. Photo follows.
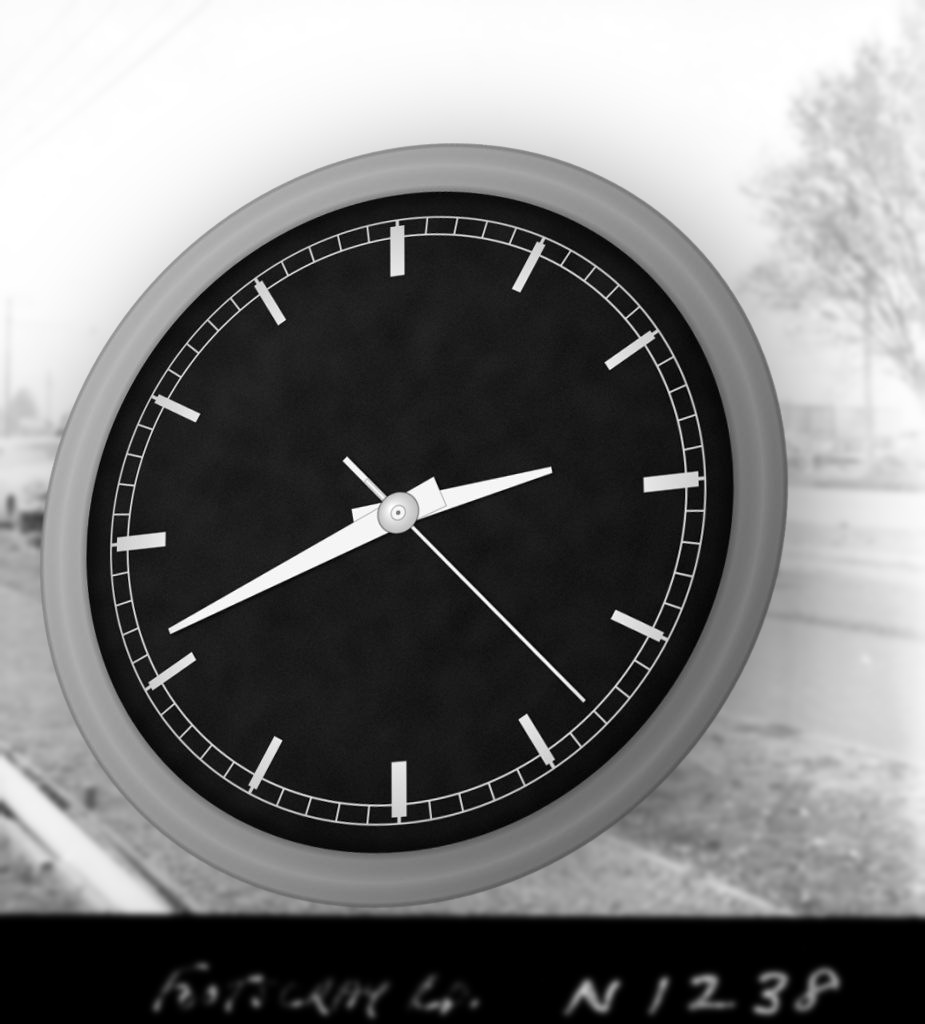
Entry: h=2 m=41 s=23
